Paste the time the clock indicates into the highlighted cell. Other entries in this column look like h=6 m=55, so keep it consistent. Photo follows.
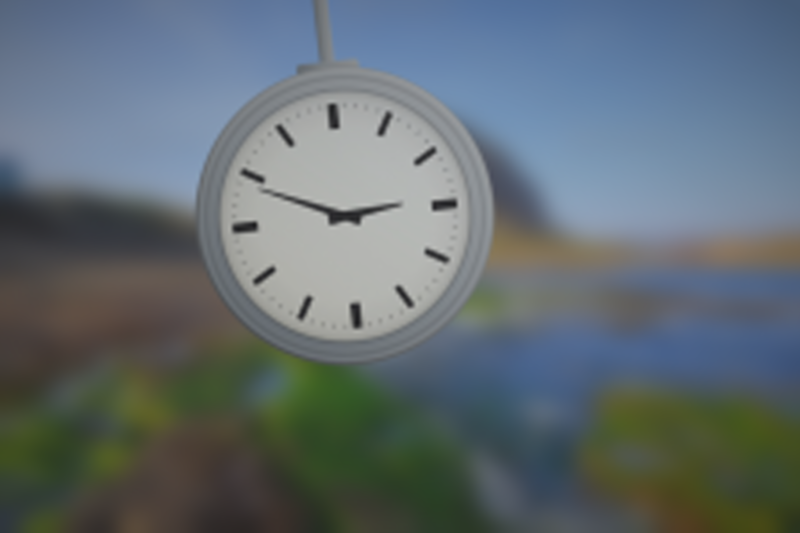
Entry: h=2 m=49
